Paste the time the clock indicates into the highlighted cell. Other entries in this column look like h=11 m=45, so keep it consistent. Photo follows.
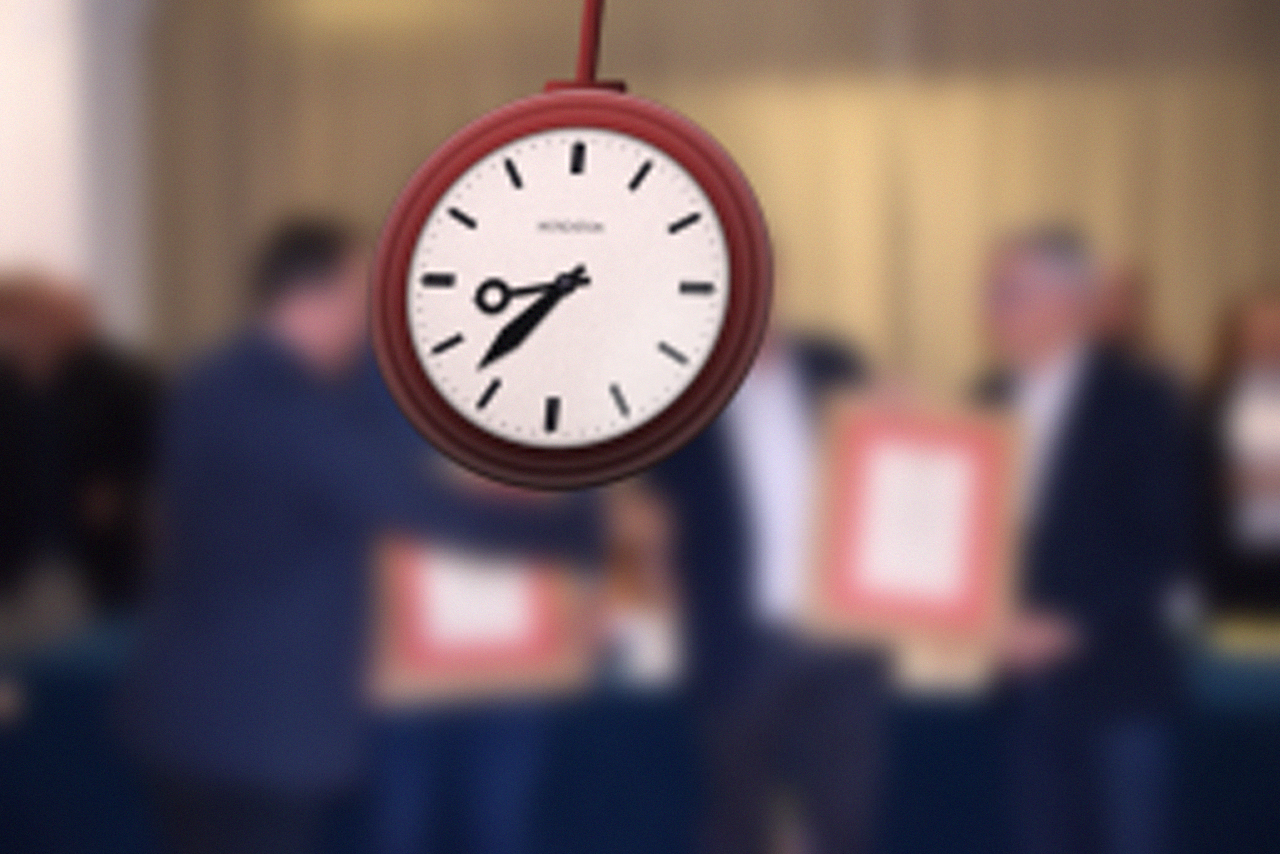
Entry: h=8 m=37
